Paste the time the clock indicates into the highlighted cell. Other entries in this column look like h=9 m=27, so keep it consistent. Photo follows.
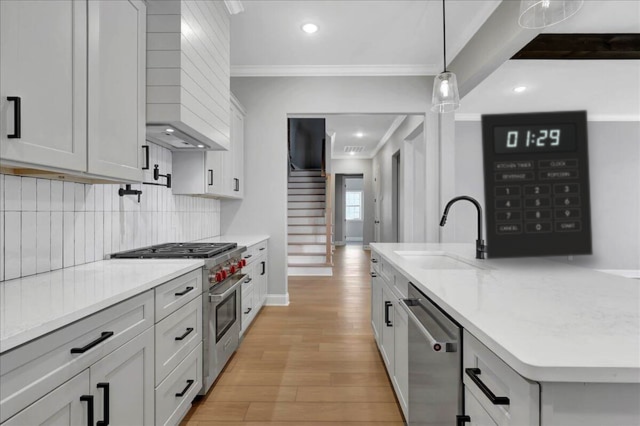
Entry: h=1 m=29
